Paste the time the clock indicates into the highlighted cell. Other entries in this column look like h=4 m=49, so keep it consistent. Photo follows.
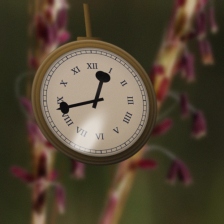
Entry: h=12 m=43
